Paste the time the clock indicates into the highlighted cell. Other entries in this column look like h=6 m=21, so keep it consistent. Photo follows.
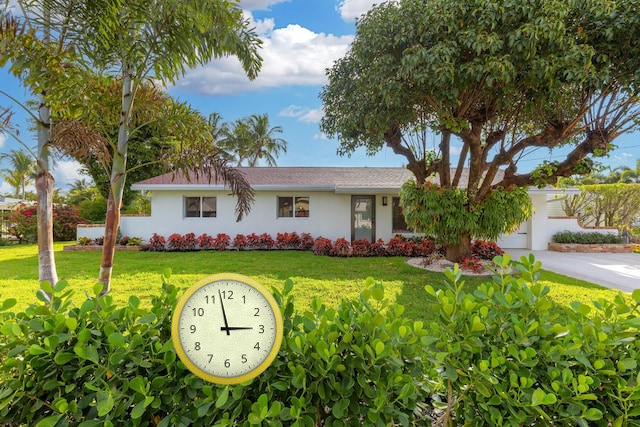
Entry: h=2 m=58
